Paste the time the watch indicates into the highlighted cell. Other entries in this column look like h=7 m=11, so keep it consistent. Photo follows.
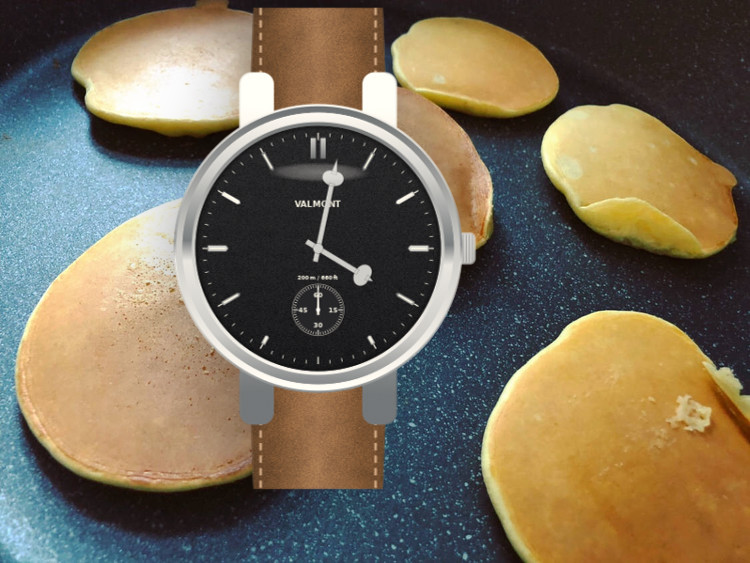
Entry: h=4 m=2
